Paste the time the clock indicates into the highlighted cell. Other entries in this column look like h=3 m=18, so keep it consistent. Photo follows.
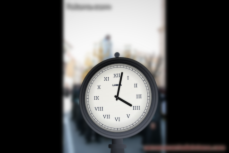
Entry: h=4 m=2
